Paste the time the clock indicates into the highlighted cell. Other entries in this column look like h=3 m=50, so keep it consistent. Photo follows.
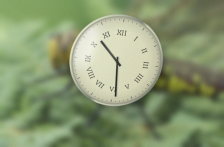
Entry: h=10 m=29
